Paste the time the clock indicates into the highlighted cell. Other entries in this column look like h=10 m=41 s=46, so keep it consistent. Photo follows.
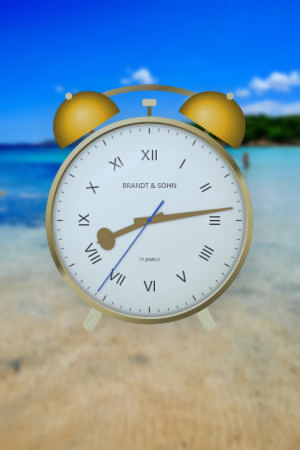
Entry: h=8 m=13 s=36
